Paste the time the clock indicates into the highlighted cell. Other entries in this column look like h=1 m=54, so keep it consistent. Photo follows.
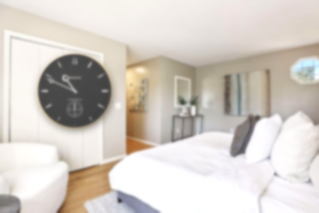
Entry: h=10 m=49
